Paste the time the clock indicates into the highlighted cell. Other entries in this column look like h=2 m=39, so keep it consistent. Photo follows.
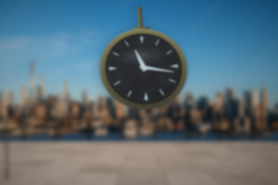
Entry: h=11 m=17
